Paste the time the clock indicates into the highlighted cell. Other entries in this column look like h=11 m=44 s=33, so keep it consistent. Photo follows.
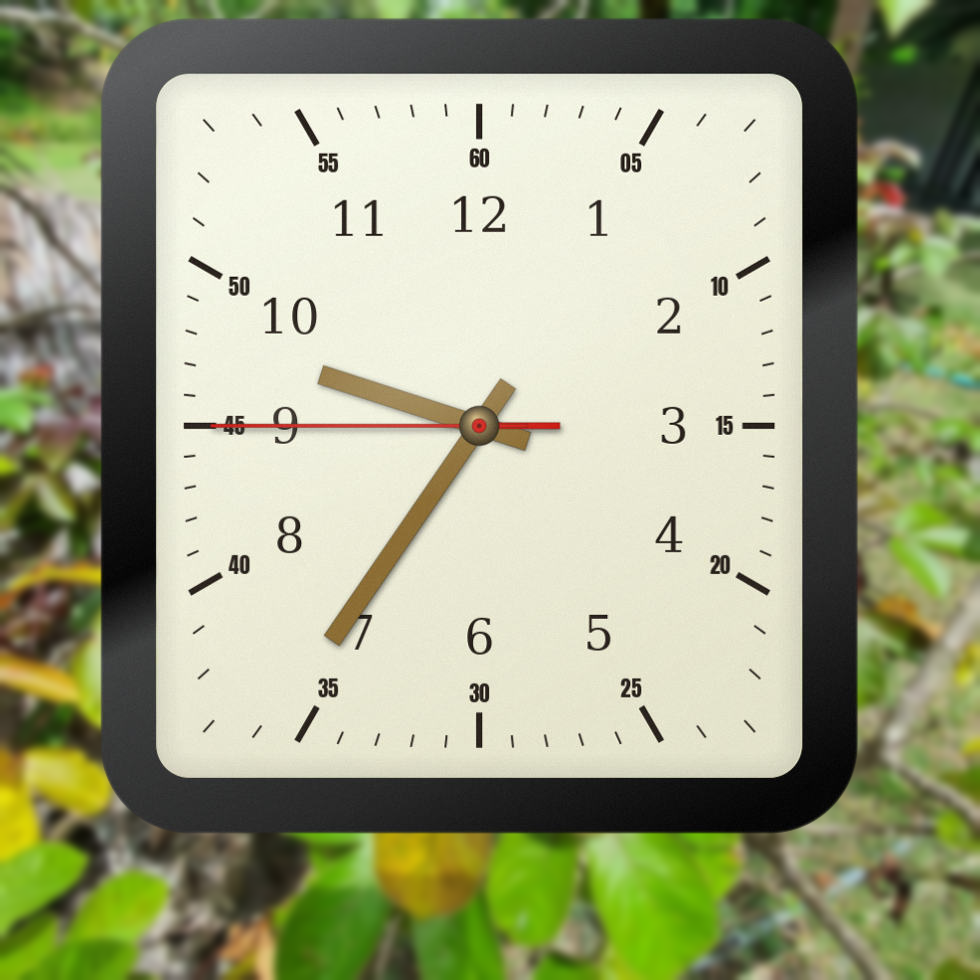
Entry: h=9 m=35 s=45
